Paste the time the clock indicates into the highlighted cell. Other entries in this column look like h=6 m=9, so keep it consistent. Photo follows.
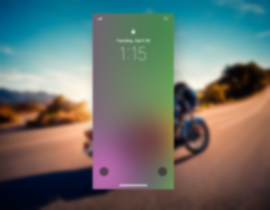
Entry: h=1 m=15
